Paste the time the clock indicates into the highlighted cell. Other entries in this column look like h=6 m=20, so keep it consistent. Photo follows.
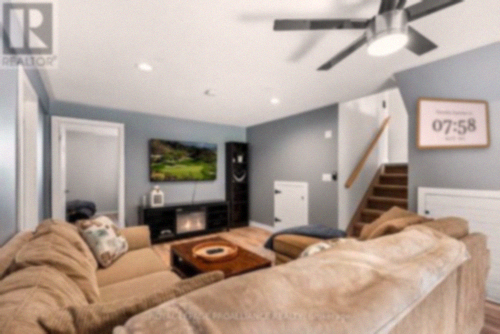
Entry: h=7 m=58
